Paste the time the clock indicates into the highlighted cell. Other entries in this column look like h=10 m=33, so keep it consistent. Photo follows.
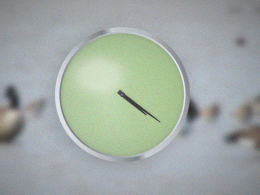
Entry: h=4 m=21
